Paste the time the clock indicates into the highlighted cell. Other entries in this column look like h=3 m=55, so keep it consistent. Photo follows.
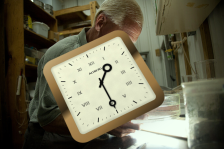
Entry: h=1 m=30
